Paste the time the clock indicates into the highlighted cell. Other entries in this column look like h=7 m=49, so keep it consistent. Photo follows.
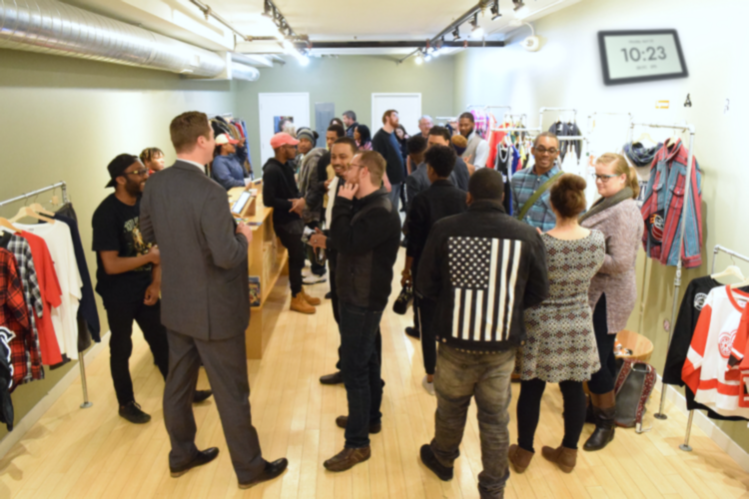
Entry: h=10 m=23
